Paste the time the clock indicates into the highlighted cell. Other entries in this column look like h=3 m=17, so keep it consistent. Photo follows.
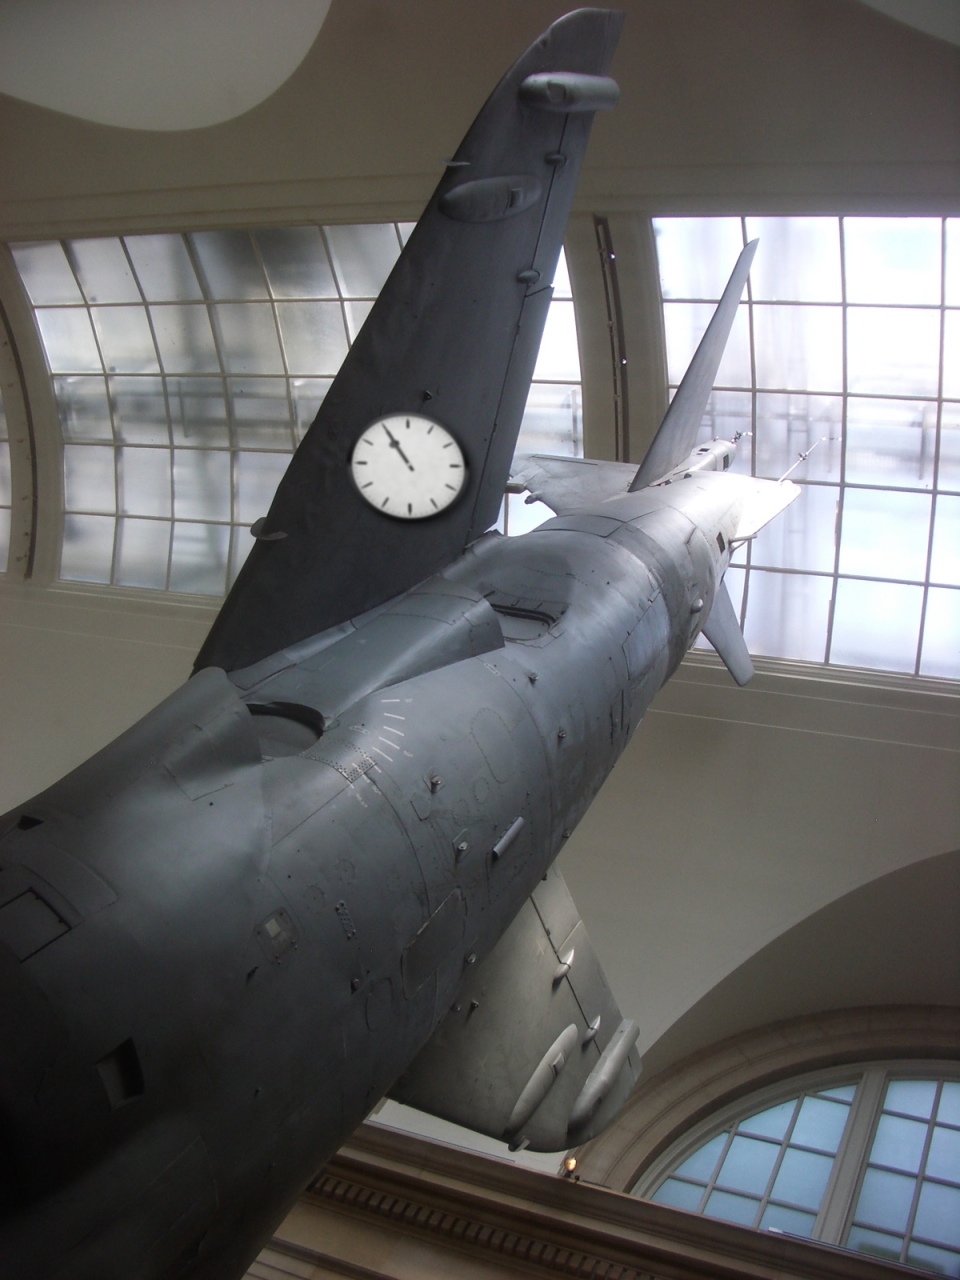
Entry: h=10 m=55
